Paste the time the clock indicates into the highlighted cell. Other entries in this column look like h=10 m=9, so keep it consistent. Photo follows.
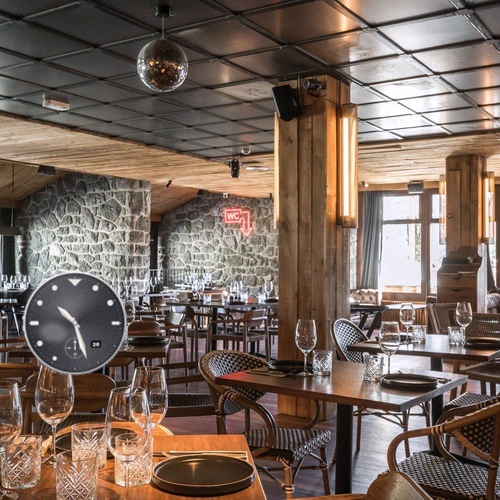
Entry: h=10 m=27
